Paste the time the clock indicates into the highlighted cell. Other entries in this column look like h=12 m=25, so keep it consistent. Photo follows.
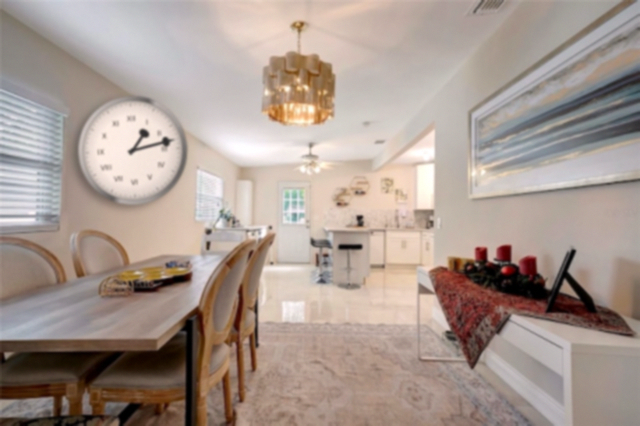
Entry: h=1 m=13
